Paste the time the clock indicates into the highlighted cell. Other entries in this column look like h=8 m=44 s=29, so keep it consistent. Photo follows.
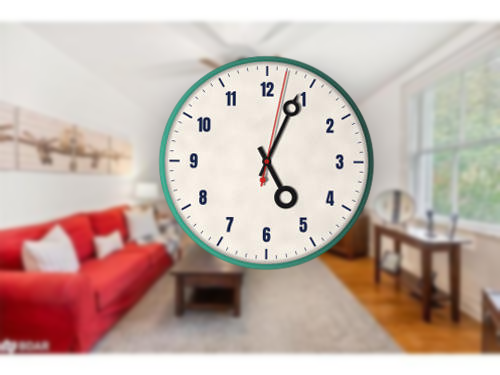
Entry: h=5 m=4 s=2
